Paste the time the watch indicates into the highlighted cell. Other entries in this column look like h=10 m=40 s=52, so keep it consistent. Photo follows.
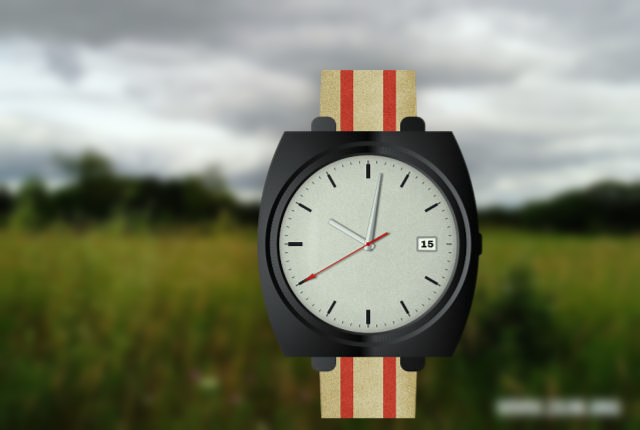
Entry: h=10 m=1 s=40
